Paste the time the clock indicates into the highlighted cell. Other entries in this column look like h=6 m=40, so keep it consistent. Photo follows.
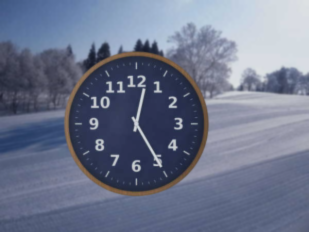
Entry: h=12 m=25
